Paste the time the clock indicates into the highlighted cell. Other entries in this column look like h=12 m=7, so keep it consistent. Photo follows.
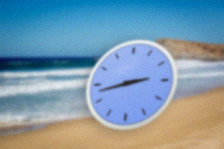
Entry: h=2 m=43
